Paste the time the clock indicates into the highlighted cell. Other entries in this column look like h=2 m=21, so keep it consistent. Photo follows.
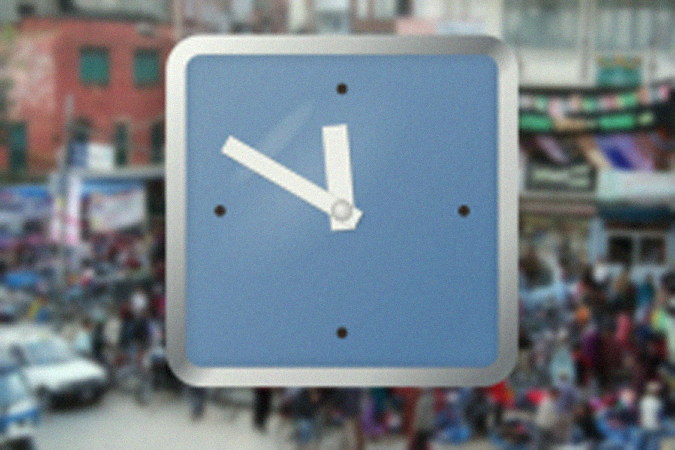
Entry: h=11 m=50
